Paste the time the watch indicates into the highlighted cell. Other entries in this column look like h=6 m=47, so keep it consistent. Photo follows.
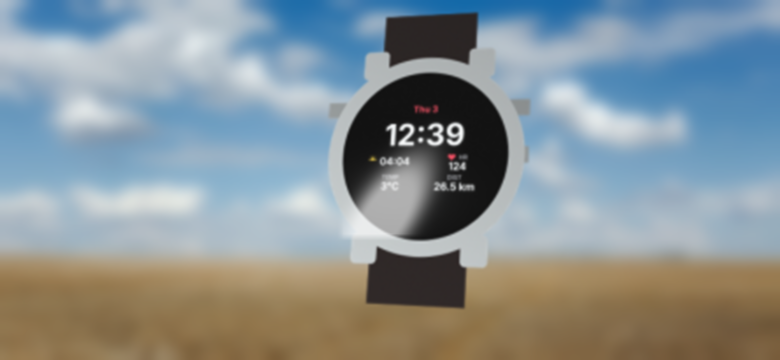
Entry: h=12 m=39
